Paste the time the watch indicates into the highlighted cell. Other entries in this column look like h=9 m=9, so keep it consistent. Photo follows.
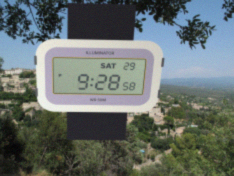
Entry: h=9 m=28
